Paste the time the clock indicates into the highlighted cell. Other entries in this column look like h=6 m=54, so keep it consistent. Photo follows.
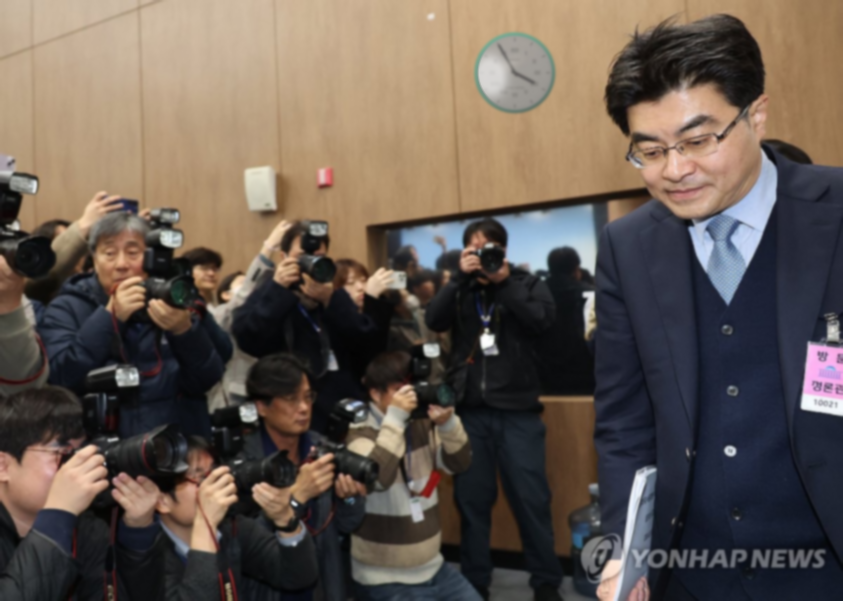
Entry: h=3 m=55
